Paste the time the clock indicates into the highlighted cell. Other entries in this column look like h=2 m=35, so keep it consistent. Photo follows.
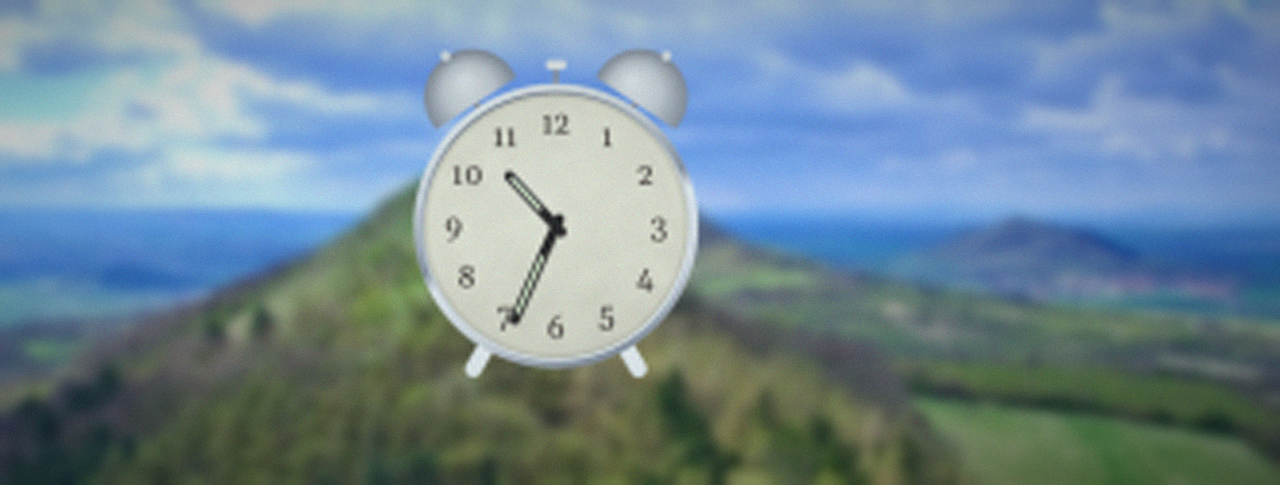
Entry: h=10 m=34
